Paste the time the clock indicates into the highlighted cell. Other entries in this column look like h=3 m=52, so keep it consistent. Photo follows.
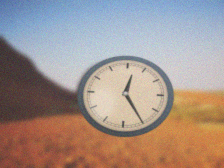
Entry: h=12 m=25
